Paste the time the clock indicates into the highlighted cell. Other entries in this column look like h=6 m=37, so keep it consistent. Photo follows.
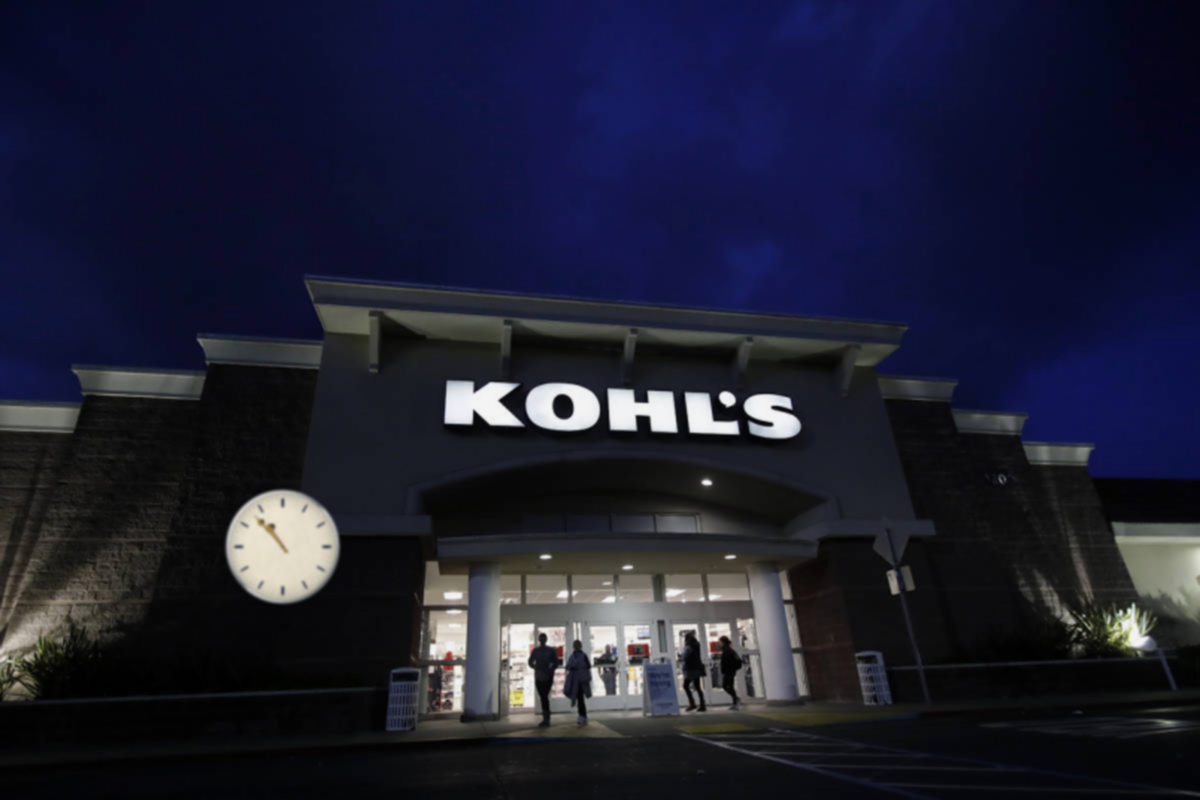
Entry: h=10 m=53
